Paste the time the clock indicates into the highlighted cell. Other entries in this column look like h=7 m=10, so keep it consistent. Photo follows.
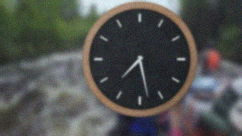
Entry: h=7 m=28
